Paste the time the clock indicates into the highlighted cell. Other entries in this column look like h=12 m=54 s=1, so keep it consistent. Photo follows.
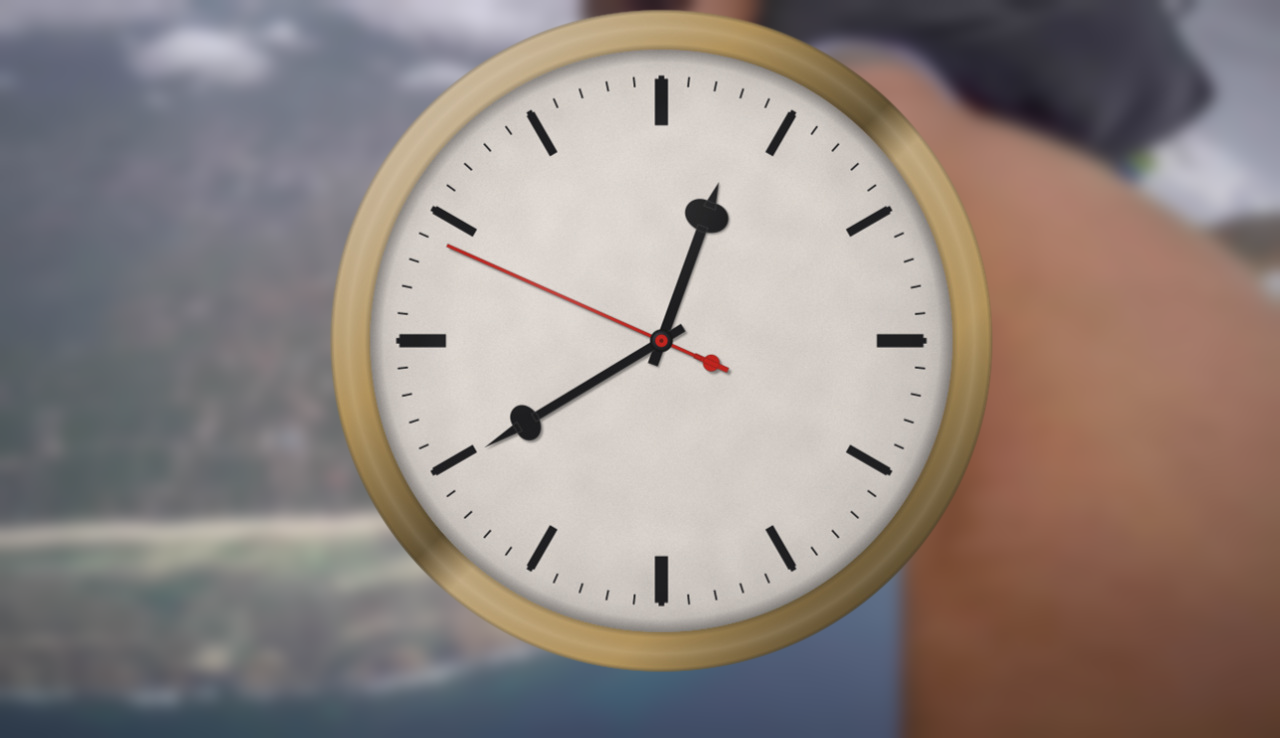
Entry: h=12 m=39 s=49
